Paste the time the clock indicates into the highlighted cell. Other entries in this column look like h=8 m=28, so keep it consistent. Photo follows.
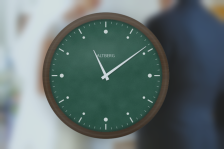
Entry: h=11 m=9
